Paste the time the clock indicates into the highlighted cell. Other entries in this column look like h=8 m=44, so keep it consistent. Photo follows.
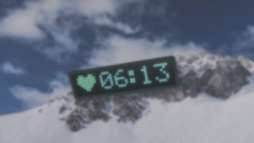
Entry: h=6 m=13
